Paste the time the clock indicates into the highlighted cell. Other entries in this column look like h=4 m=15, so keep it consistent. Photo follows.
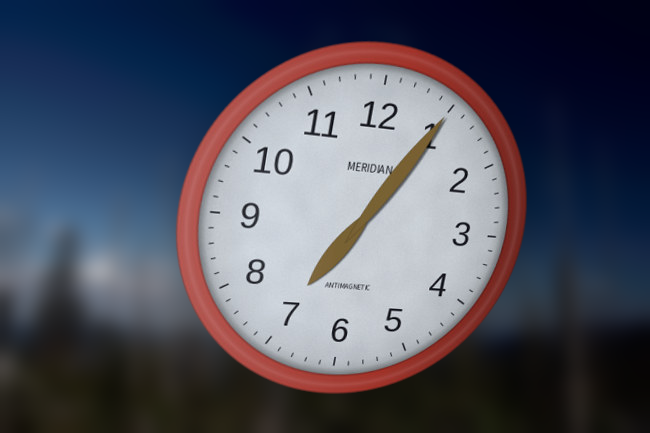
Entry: h=7 m=5
